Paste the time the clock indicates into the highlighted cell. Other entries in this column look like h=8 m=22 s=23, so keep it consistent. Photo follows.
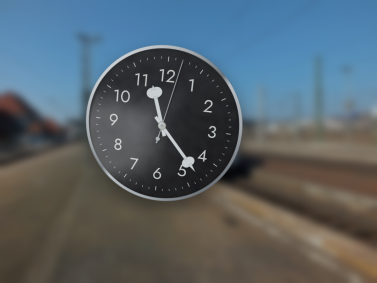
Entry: h=11 m=23 s=2
